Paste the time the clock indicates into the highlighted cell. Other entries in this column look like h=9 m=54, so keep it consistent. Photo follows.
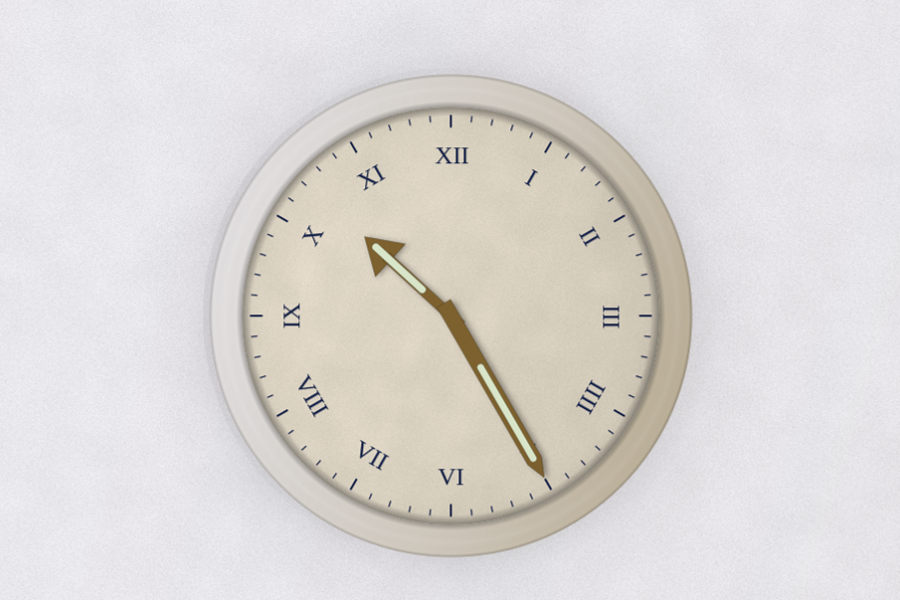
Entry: h=10 m=25
